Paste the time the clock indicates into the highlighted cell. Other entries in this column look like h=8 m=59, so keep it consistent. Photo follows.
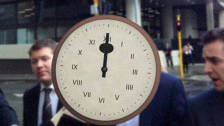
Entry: h=12 m=0
